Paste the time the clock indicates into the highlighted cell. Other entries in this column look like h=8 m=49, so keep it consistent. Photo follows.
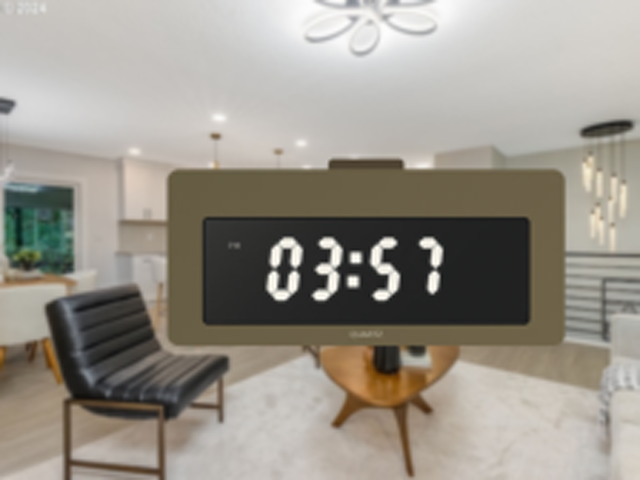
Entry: h=3 m=57
